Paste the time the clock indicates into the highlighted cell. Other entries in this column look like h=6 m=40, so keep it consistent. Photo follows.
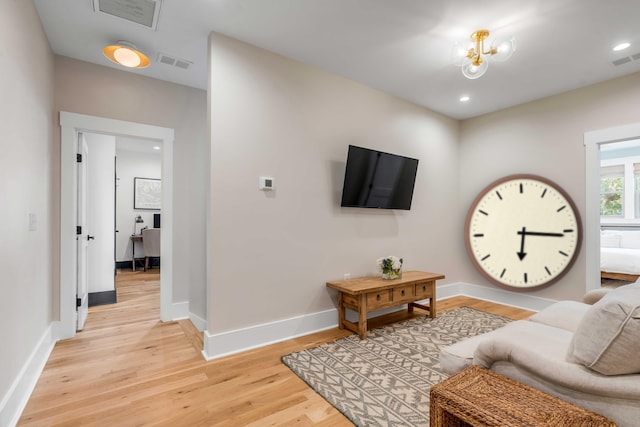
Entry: h=6 m=16
